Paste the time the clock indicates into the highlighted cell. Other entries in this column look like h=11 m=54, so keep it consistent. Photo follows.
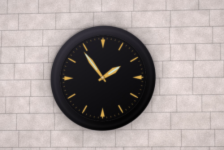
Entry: h=1 m=54
